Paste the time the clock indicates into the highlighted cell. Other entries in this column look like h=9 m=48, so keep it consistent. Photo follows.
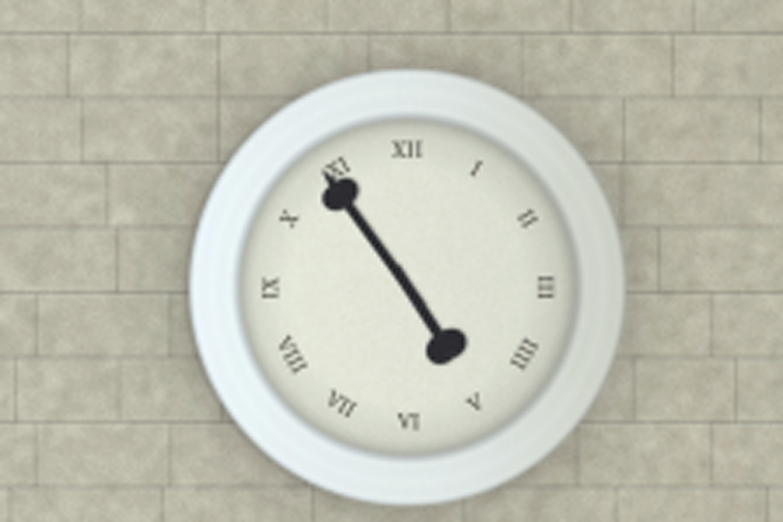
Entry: h=4 m=54
